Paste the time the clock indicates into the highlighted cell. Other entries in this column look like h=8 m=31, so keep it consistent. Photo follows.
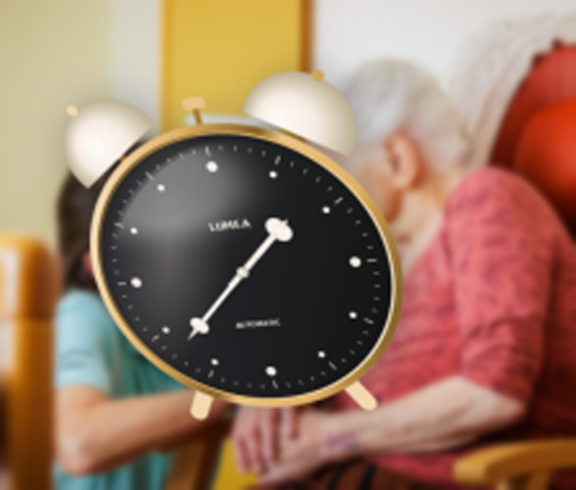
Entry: h=1 m=38
